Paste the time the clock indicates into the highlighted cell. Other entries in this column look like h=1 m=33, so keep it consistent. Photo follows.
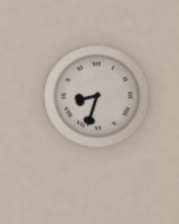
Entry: h=8 m=33
